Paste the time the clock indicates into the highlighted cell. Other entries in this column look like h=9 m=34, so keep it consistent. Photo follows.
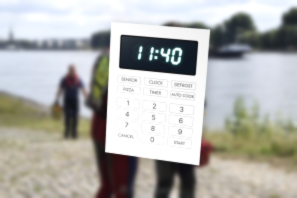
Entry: h=11 m=40
